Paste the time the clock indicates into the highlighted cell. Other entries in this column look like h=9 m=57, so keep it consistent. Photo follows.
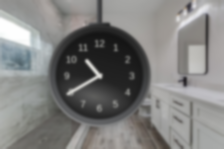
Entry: h=10 m=40
